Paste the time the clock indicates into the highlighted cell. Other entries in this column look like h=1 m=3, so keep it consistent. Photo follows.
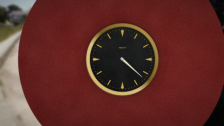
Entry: h=4 m=22
